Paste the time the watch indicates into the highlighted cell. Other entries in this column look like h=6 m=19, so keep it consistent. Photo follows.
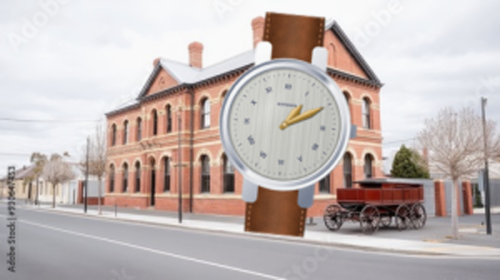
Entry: h=1 m=10
